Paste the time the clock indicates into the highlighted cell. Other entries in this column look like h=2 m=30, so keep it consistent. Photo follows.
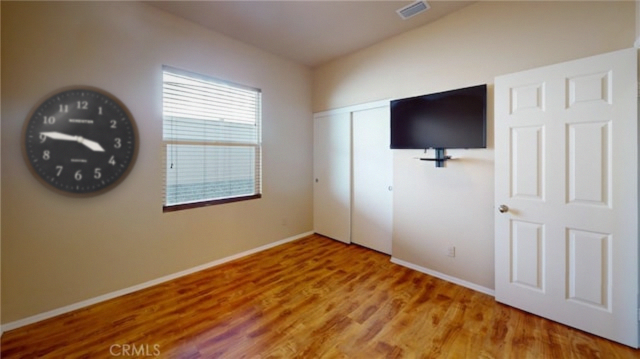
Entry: h=3 m=46
